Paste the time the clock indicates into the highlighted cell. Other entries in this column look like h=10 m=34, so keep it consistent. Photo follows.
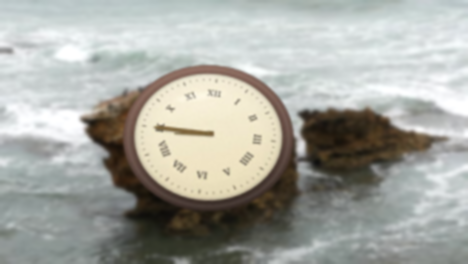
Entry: h=8 m=45
